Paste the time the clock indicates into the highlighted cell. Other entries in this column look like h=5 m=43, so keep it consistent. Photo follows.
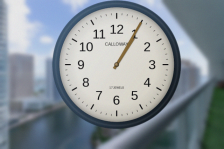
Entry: h=1 m=5
